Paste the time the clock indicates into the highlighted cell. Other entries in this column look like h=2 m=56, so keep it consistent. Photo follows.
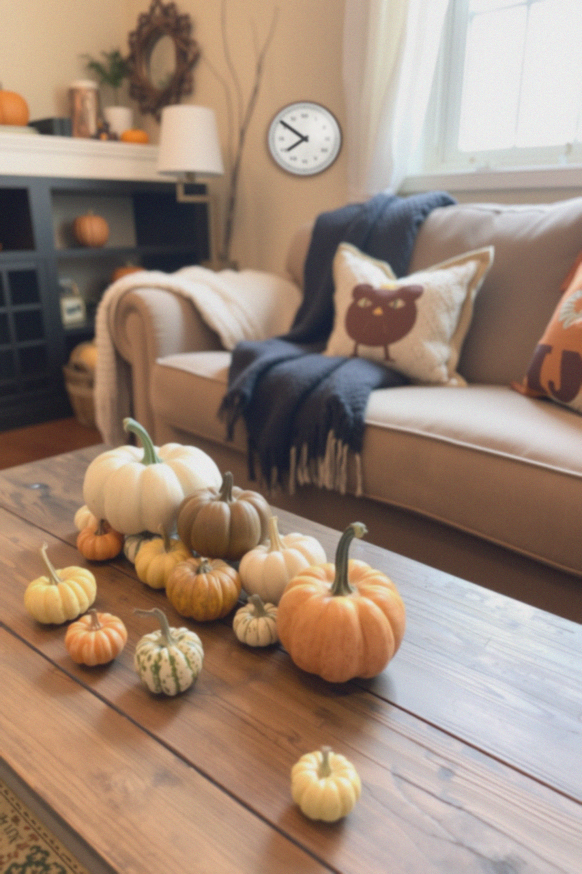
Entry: h=7 m=51
